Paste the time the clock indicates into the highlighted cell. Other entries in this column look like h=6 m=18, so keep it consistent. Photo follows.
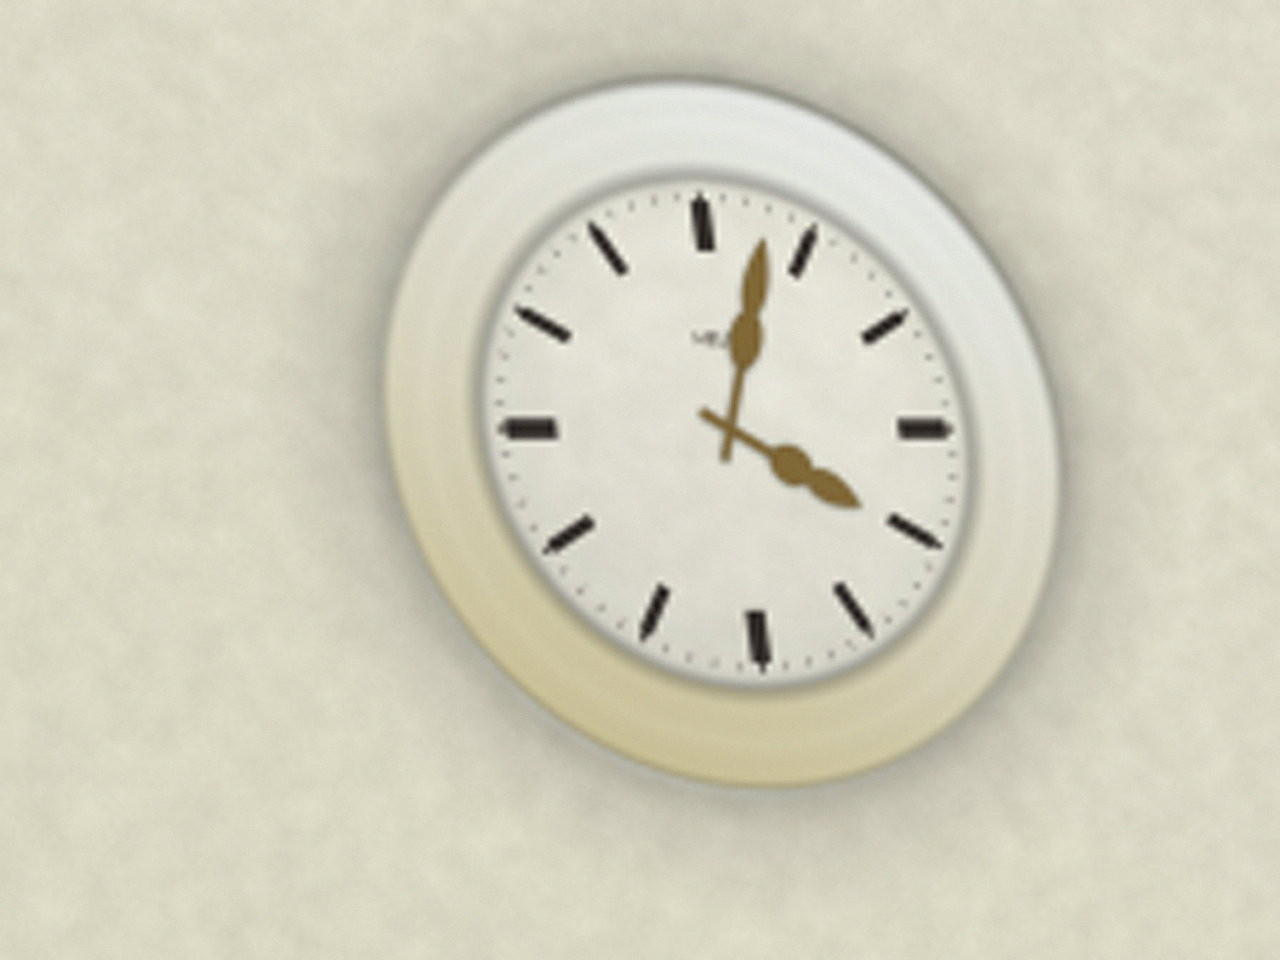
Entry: h=4 m=3
